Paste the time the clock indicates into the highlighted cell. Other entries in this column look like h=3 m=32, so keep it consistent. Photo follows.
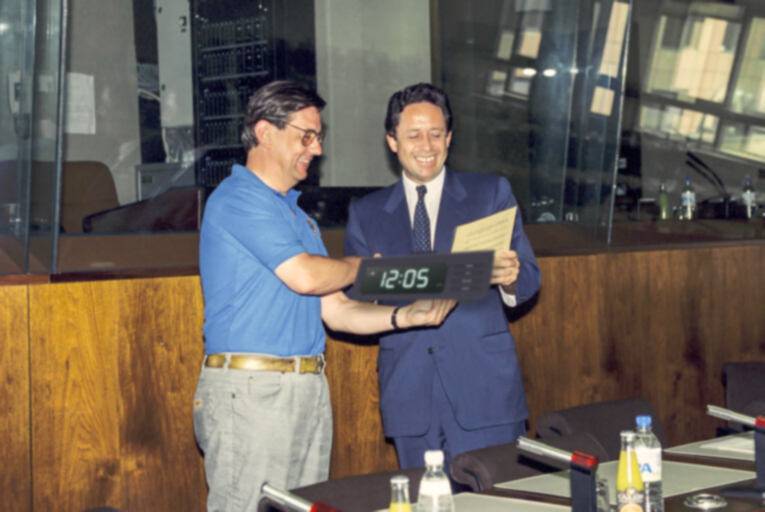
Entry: h=12 m=5
